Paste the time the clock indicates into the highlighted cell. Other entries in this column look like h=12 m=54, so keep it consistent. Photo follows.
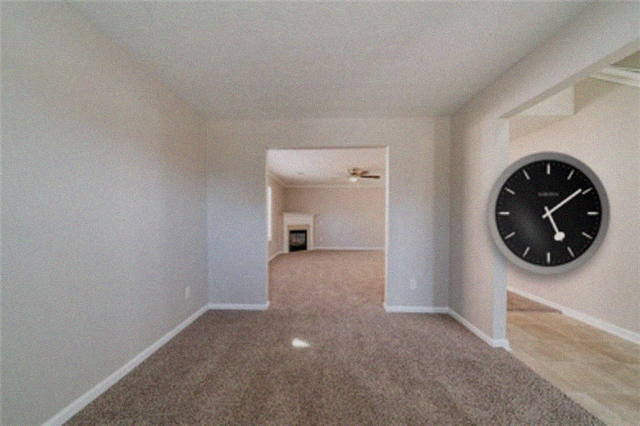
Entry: h=5 m=9
